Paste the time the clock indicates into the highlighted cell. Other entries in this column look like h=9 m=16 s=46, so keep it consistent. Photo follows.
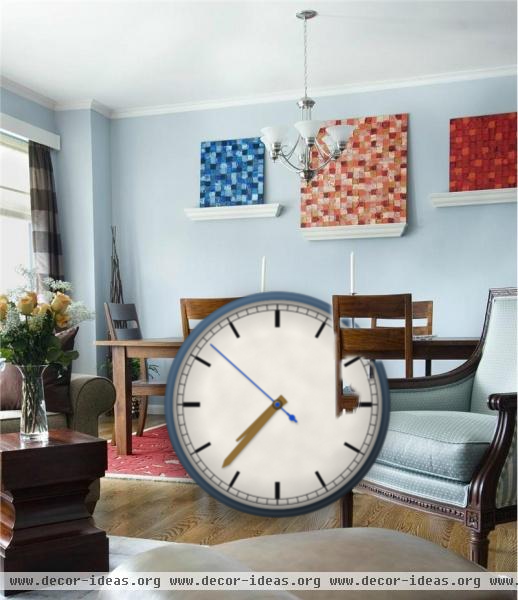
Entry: h=7 m=36 s=52
